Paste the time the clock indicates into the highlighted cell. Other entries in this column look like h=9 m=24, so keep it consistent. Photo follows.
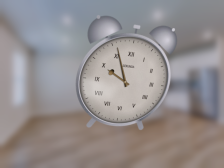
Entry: h=9 m=56
